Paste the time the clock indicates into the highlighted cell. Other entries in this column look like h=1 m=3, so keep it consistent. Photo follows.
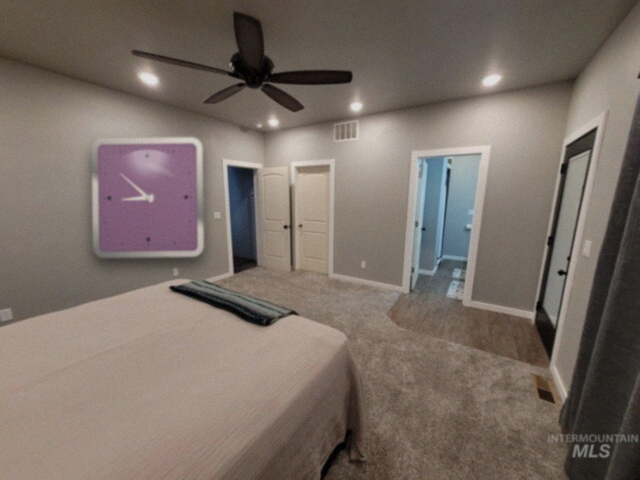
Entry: h=8 m=52
